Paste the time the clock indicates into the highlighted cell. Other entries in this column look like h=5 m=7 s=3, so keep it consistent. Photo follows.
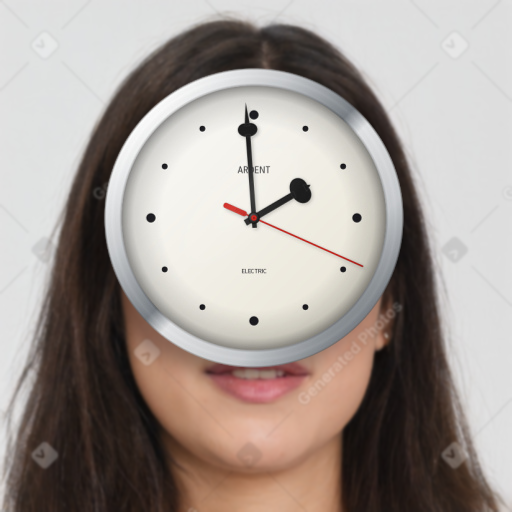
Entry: h=1 m=59 s=19
